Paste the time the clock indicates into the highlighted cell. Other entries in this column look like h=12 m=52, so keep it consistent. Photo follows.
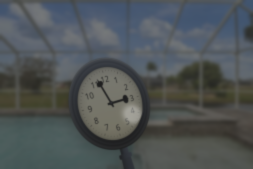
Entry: h=2 m=57
